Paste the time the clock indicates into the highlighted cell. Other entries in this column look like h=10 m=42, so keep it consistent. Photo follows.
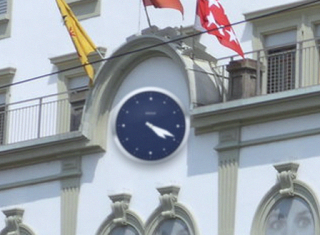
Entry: h=4 m=19
